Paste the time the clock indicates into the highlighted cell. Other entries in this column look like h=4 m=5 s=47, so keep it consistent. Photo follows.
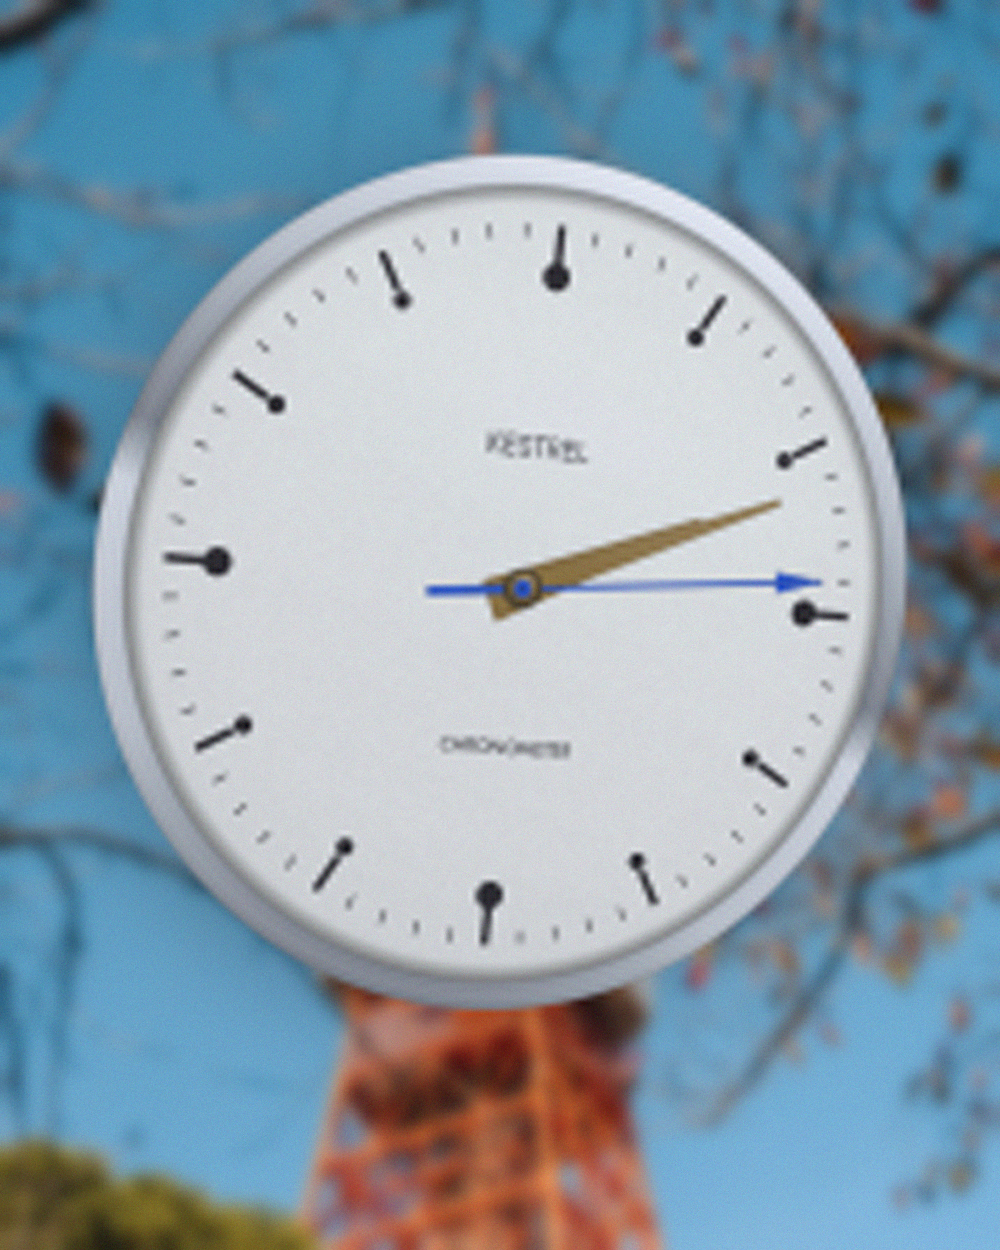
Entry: h=2 m=11 s=14
